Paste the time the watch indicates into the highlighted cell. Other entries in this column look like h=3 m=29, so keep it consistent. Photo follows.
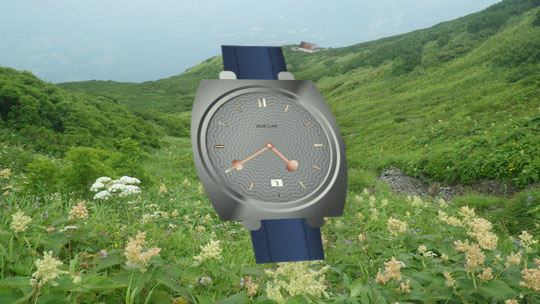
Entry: h=4 m=40
